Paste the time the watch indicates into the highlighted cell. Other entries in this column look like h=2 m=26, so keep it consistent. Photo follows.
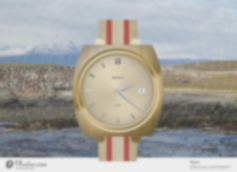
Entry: h=2 m=22
